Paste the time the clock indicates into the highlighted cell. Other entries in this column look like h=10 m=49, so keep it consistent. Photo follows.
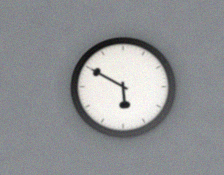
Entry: h=5 m=50
